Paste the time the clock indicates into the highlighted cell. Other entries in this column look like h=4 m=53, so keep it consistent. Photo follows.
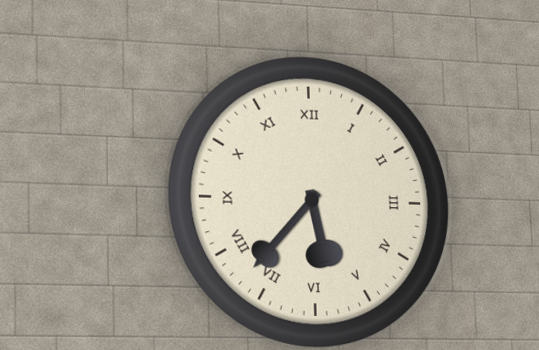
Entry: h=5 m=37
